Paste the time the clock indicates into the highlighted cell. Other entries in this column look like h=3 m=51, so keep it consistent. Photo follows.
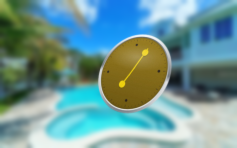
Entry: h=7 m=5
